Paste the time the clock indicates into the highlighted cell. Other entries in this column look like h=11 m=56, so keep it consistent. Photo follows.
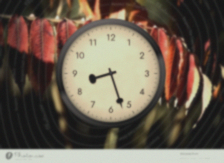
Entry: h=8 m=27
